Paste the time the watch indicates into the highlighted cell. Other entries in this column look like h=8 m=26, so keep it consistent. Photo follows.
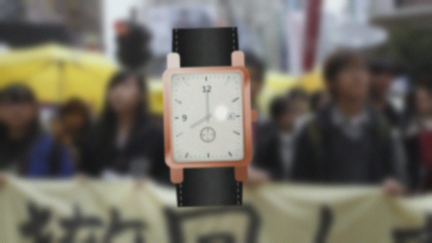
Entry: h=8 m=0
